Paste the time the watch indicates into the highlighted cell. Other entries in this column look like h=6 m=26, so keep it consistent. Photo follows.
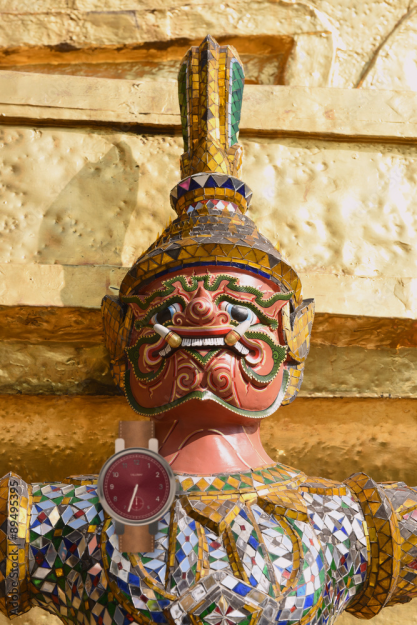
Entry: h=6 m=33
